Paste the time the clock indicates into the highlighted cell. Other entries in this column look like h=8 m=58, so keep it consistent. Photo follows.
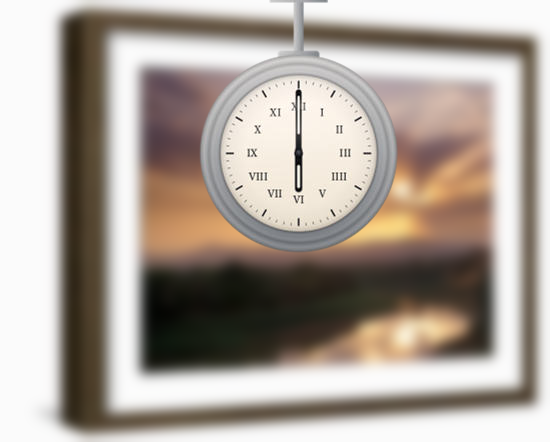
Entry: h=6 m=0
